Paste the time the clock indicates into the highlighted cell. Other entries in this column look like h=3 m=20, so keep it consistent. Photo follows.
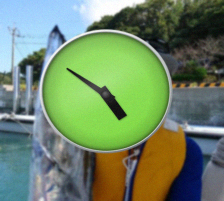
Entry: h=4 m=51
